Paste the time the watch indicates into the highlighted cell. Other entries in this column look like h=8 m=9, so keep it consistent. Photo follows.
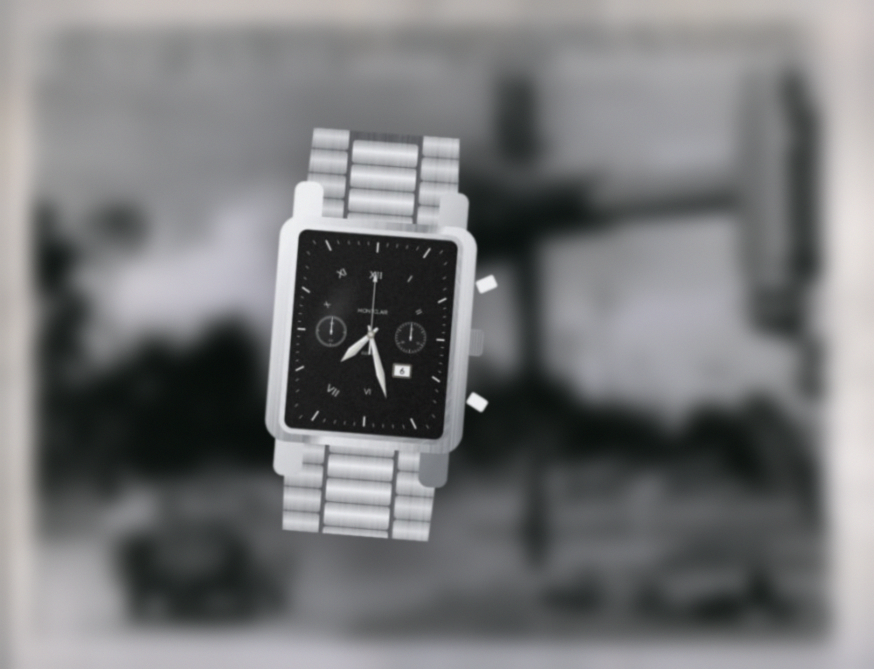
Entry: h=7 m=27
